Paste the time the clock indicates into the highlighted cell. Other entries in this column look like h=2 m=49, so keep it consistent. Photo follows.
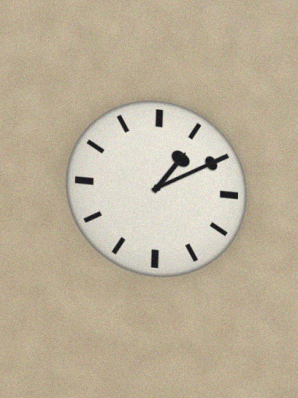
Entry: h=1 m=10
